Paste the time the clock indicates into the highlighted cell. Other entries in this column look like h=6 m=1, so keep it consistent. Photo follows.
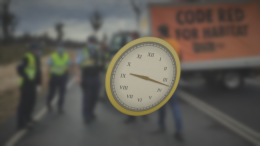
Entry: h=9 m=17
